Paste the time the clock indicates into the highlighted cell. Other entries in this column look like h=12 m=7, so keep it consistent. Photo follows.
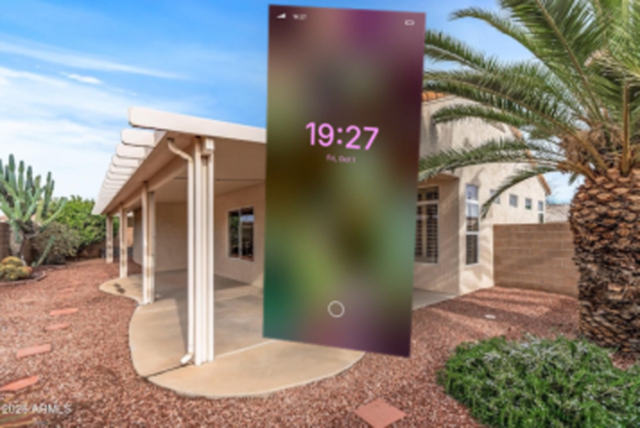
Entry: h=19 m=27
